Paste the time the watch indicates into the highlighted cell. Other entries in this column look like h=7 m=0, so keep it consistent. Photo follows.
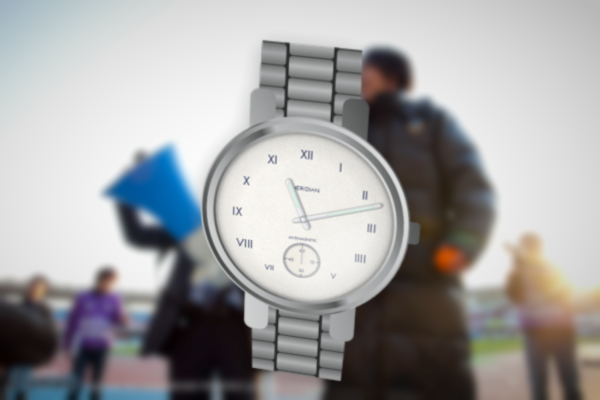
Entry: h=11 m=12
